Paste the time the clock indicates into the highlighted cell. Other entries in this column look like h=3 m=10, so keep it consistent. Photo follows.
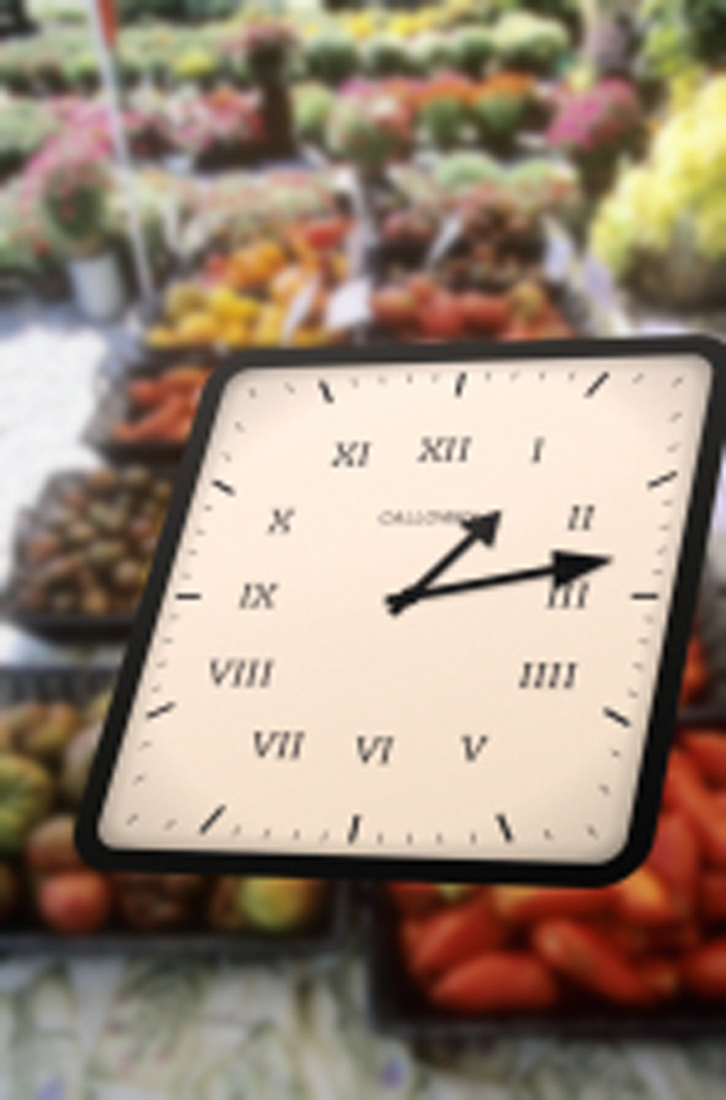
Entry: h=1 m=13
